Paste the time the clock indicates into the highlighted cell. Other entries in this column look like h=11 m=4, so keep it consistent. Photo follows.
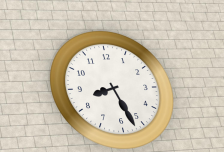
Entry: h=8 m=27
